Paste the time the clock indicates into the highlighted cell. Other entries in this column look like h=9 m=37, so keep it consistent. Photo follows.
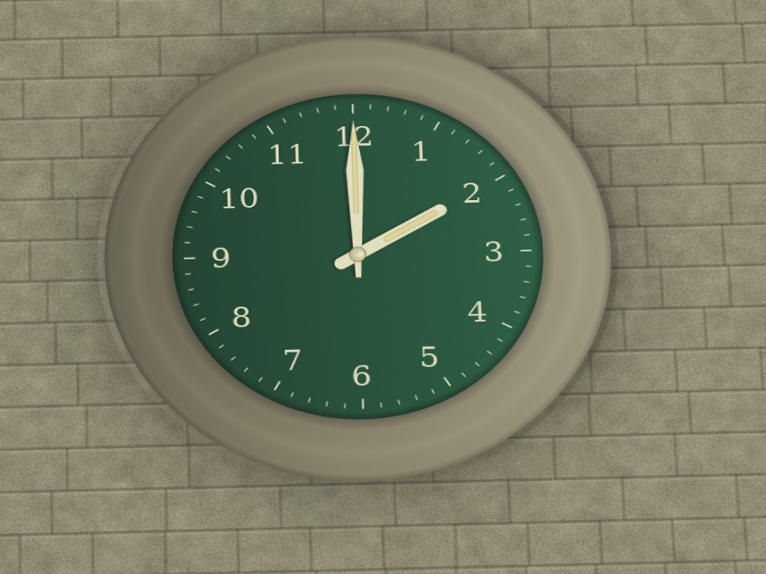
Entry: h=2 m=0
